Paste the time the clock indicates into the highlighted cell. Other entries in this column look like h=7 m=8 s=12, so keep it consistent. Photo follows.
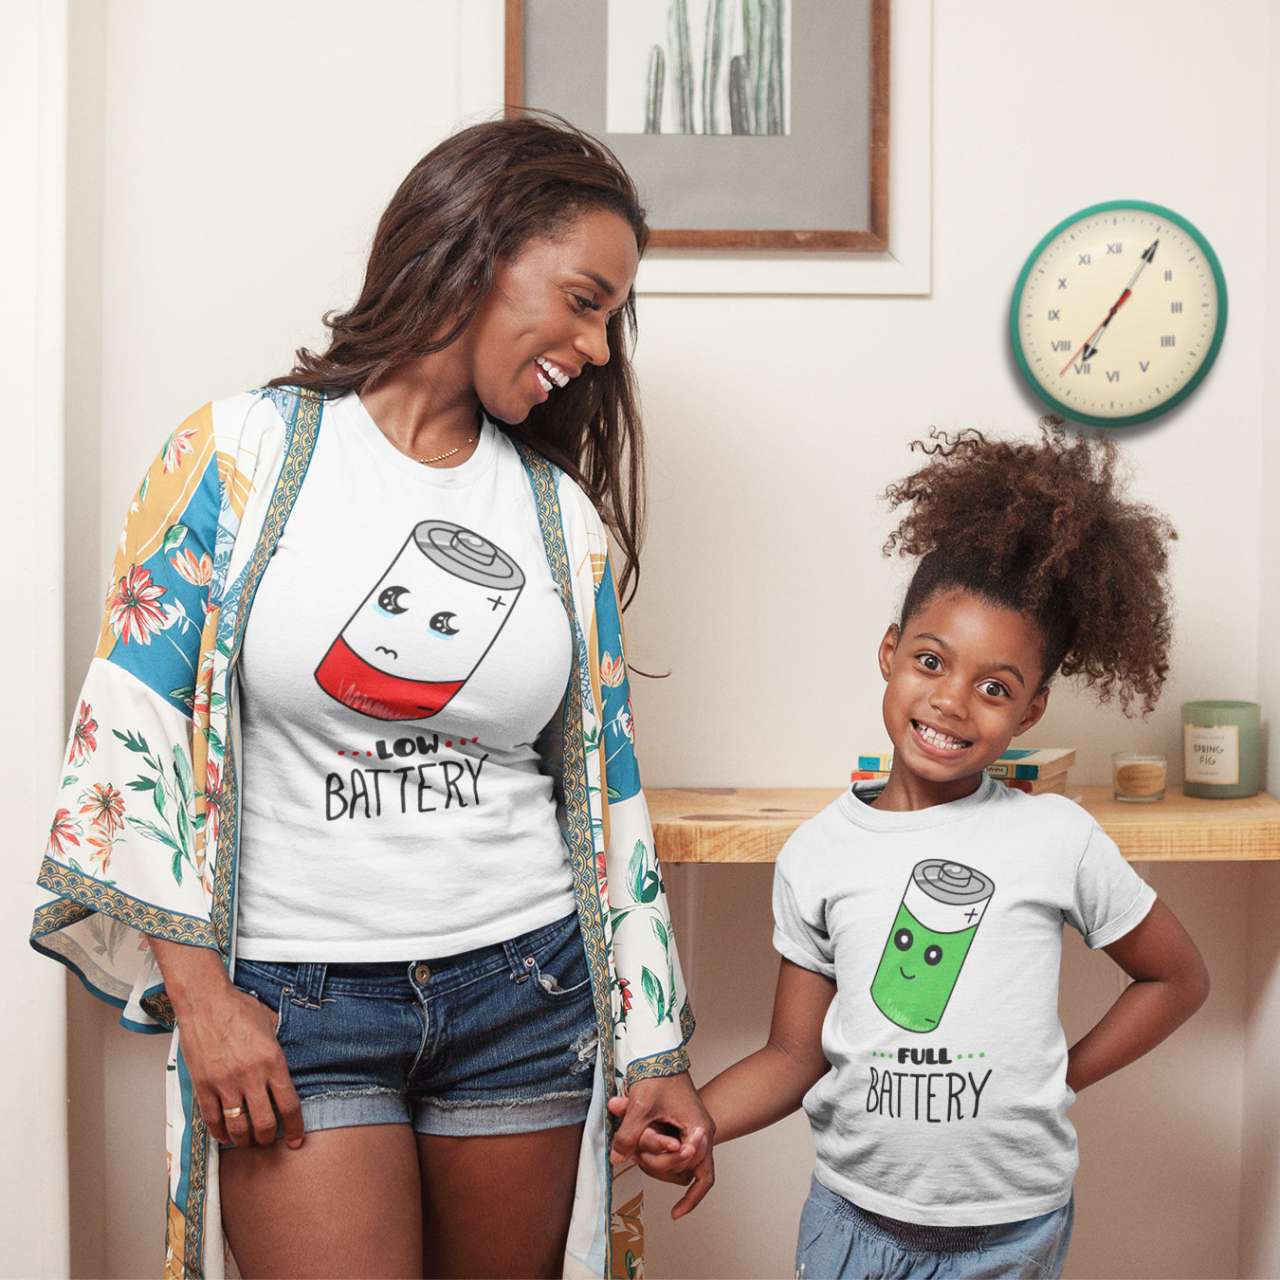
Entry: h=7 m=5 s=37
